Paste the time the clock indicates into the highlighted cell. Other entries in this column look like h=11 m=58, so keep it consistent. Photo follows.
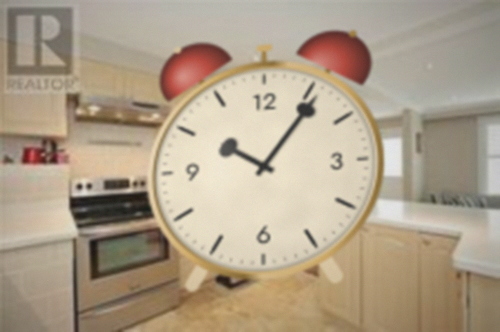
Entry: h=10 m=6
